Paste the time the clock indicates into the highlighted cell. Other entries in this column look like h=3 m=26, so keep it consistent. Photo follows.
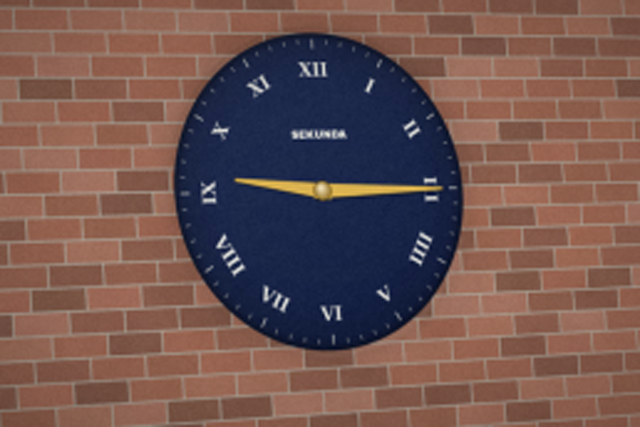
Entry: h=9 m=15
